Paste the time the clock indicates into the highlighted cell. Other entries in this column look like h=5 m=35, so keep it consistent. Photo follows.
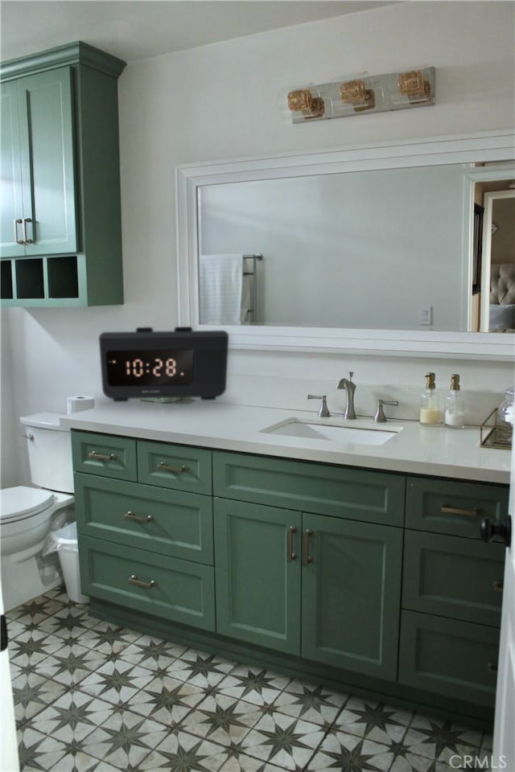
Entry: h=10 m=28
